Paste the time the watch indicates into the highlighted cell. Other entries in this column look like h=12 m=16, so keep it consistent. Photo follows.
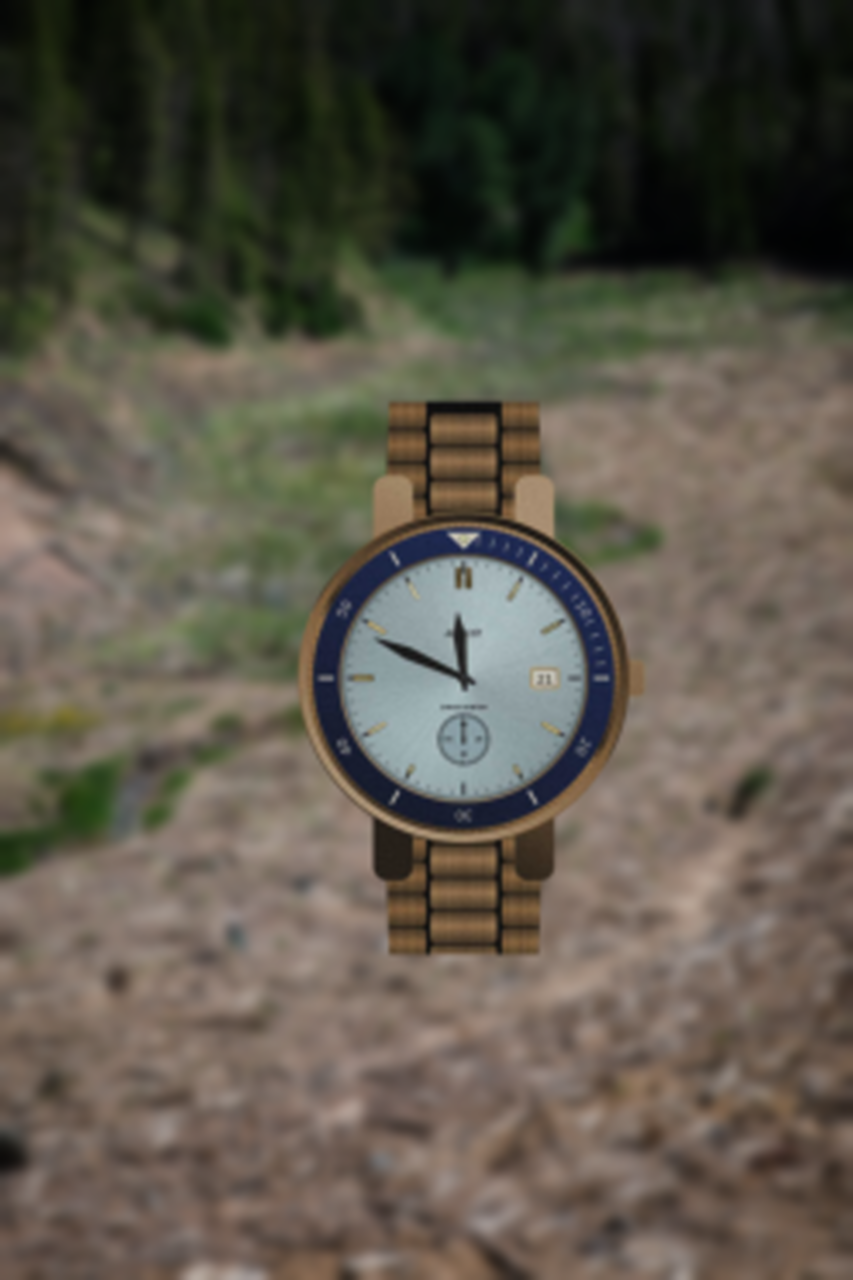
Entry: h=11 m=49
